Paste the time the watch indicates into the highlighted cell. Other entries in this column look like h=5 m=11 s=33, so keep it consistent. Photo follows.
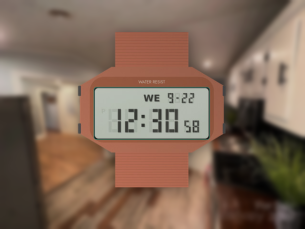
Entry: h=12 m=30 s=58
